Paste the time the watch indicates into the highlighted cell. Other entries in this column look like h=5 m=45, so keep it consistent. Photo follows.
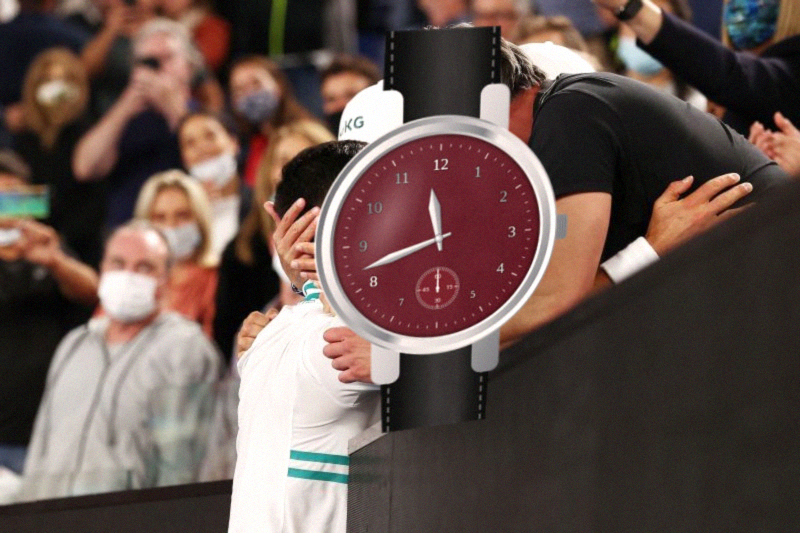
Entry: h=11 m=42
